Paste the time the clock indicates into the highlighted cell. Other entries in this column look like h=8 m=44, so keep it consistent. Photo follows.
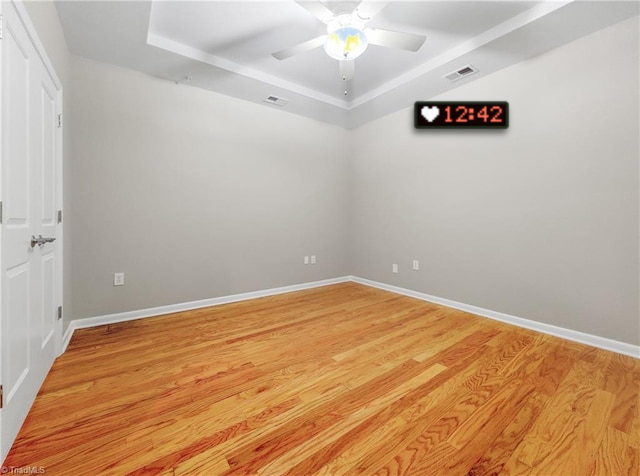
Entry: h=12 m=42
